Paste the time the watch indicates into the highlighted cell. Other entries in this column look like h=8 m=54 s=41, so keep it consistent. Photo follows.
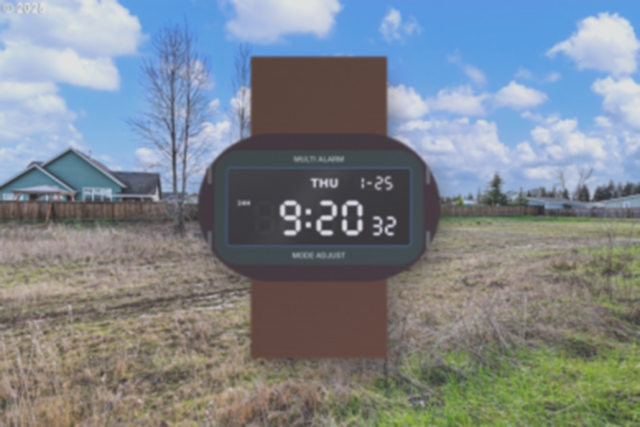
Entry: h=9 m=20 s=32
